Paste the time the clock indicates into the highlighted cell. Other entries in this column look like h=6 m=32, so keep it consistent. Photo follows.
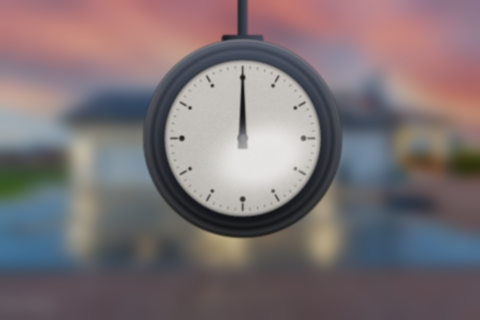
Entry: h=12 m=0
